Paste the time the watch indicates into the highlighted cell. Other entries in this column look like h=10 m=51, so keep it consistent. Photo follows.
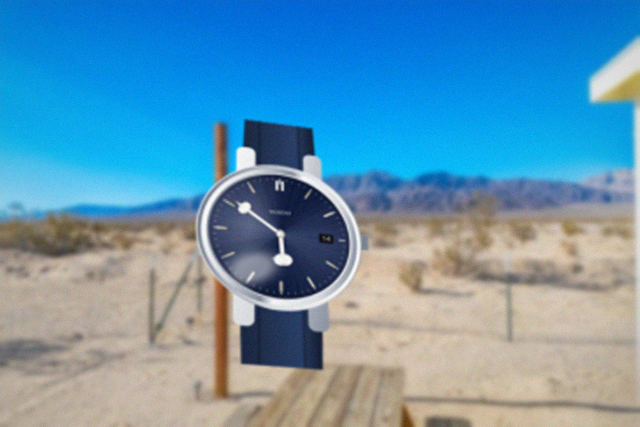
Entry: h=5 m=51
